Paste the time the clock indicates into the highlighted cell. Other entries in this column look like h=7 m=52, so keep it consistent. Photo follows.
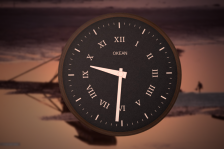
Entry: h=9 m=31
